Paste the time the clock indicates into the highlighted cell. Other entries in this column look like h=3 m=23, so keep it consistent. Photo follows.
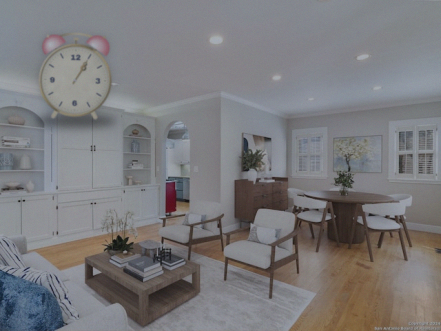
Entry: h=1 m=5
